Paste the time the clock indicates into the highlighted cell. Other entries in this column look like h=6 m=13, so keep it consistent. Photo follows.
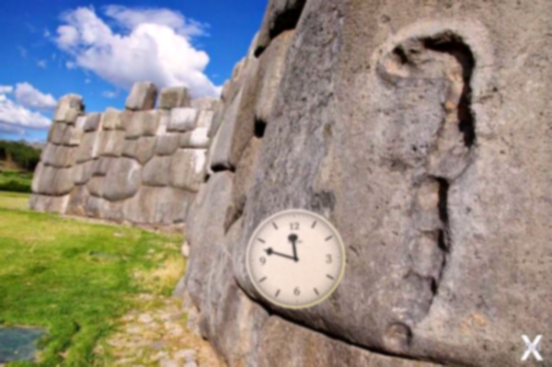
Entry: h=11 m=48
